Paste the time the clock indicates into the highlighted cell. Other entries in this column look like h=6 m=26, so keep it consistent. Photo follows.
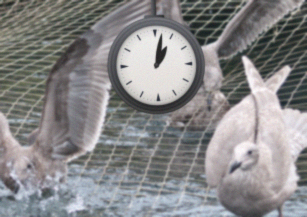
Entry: h=1 m=2
